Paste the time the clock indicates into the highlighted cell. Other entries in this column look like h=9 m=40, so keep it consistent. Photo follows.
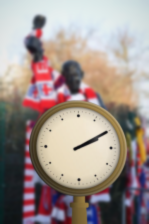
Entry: h=2 m=10
